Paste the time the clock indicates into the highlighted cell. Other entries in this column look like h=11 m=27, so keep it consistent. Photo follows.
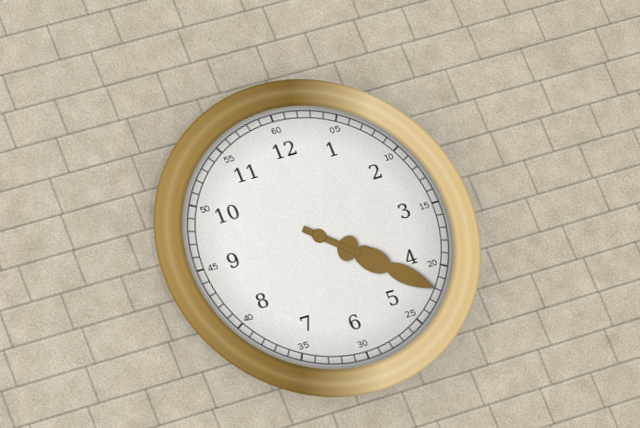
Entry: h=4 m=22
